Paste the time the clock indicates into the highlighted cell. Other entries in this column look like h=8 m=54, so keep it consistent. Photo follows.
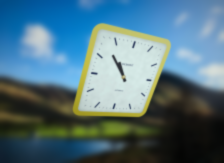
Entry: h=10 m=53
